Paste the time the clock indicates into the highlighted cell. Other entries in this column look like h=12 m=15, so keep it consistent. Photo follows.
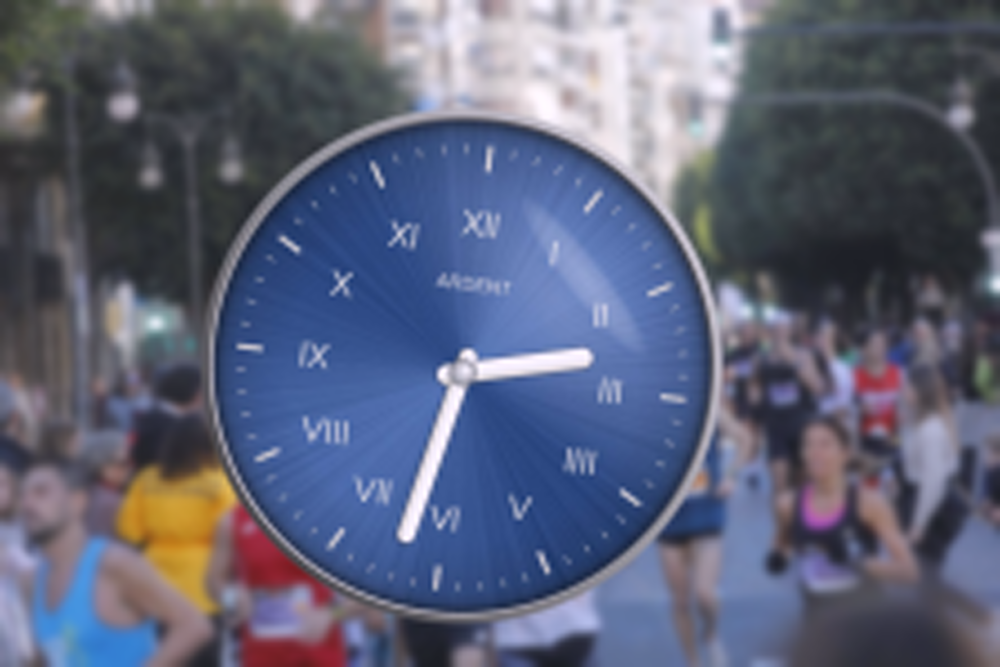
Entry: h=2 m=32
